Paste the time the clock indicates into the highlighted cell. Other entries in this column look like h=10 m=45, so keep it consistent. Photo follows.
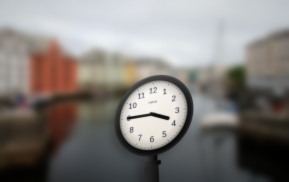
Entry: h=3 m=45
